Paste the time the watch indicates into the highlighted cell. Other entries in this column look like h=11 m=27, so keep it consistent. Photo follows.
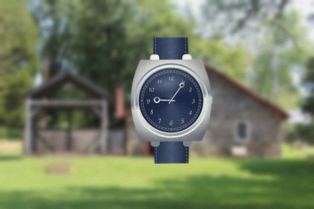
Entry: h=9 m=6
